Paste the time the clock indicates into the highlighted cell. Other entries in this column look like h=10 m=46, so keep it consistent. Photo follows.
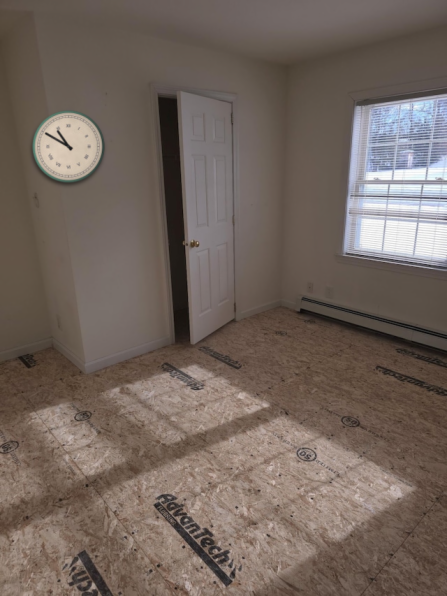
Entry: h=10 m=50
